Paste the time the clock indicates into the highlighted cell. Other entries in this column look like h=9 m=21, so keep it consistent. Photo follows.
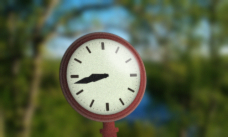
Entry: h=8 m=43
